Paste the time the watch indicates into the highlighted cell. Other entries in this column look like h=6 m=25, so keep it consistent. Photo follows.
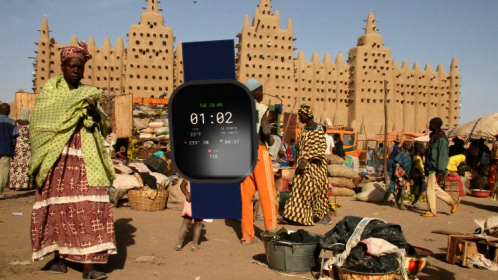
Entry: h=1 m=2
